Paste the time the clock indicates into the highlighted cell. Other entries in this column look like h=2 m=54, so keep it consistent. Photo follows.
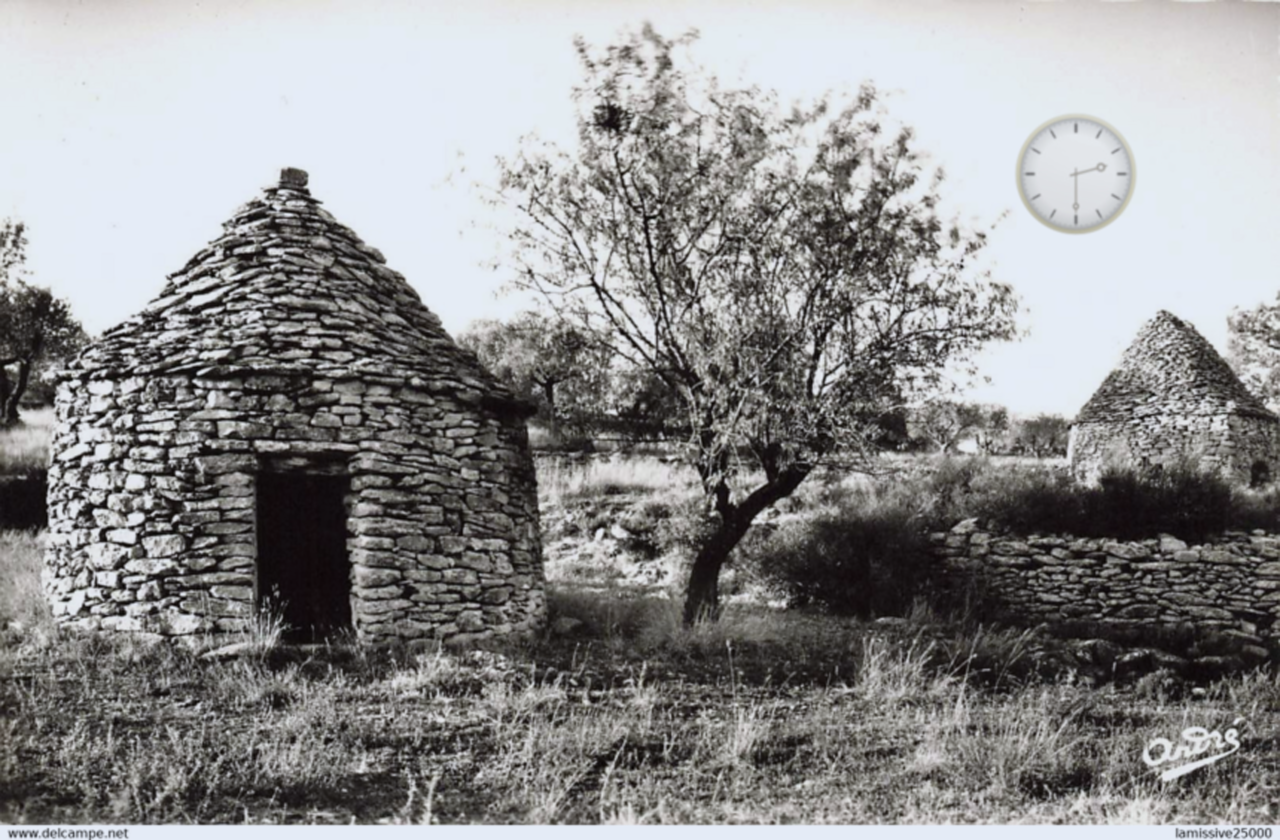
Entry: h=2 m=30
